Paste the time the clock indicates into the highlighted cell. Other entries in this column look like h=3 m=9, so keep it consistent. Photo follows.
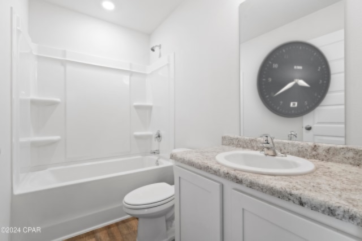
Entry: h=3 m=39
